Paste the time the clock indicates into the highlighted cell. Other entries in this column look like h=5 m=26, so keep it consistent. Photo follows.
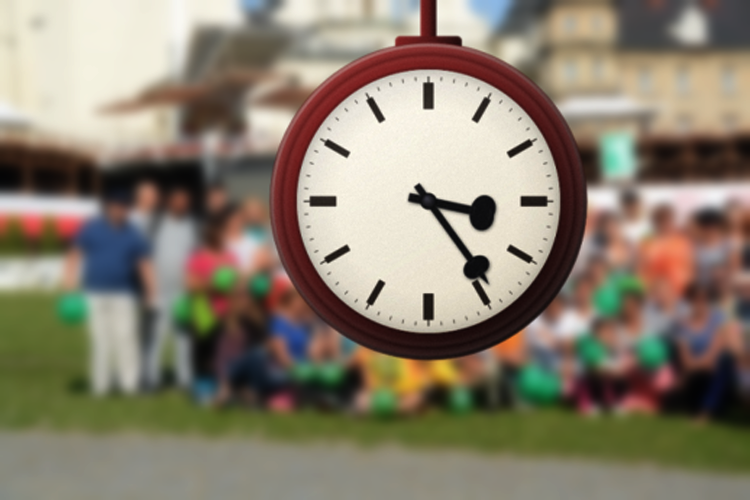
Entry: h=3 m=24
